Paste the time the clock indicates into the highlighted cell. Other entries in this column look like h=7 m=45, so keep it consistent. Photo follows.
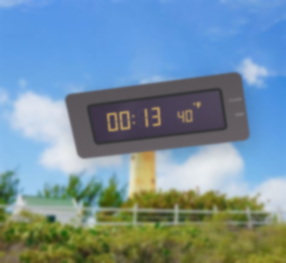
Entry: h=0 m=13
